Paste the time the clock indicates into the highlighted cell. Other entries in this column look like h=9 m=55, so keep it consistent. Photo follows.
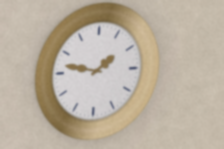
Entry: h=1 m=47
